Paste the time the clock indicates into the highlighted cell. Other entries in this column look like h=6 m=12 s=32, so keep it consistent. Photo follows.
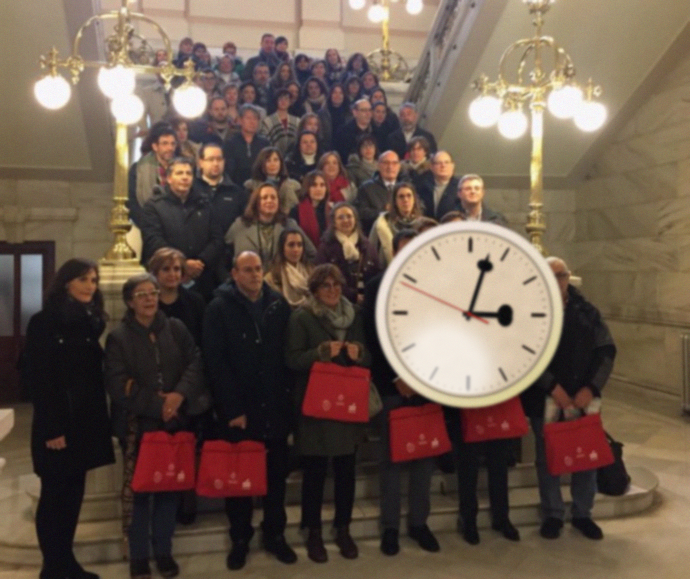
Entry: h=3 m=2 s=49
